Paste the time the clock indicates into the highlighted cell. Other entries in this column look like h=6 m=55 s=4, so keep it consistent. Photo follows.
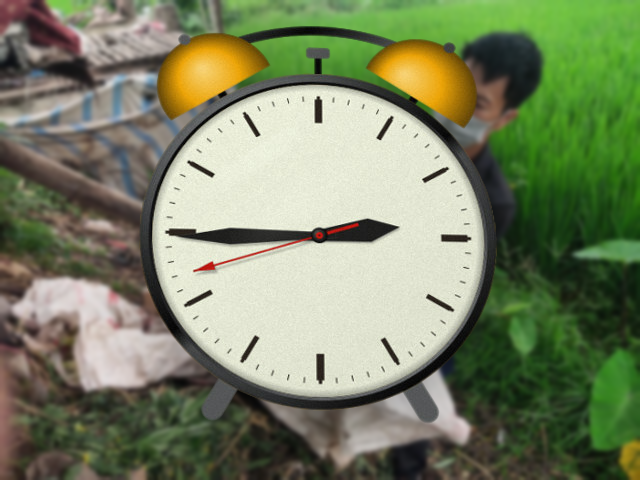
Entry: h=2 m=44 s=42
